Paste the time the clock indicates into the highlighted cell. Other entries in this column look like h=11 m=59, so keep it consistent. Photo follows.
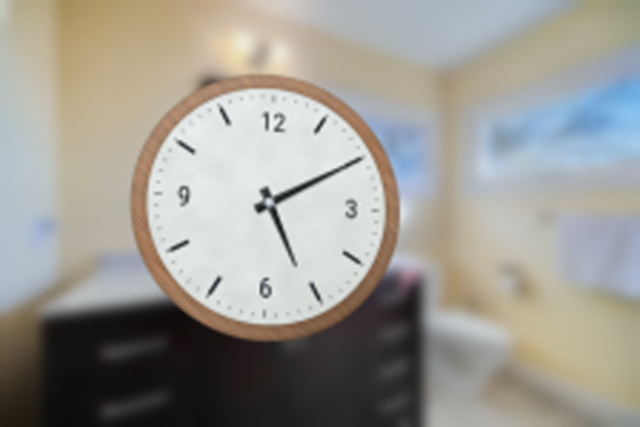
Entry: h=5 m=10
